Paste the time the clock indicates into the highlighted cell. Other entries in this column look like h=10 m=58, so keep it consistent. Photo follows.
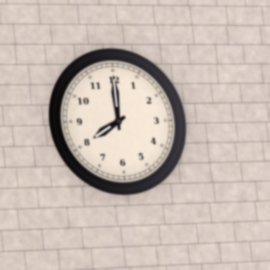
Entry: h=8 m=0
